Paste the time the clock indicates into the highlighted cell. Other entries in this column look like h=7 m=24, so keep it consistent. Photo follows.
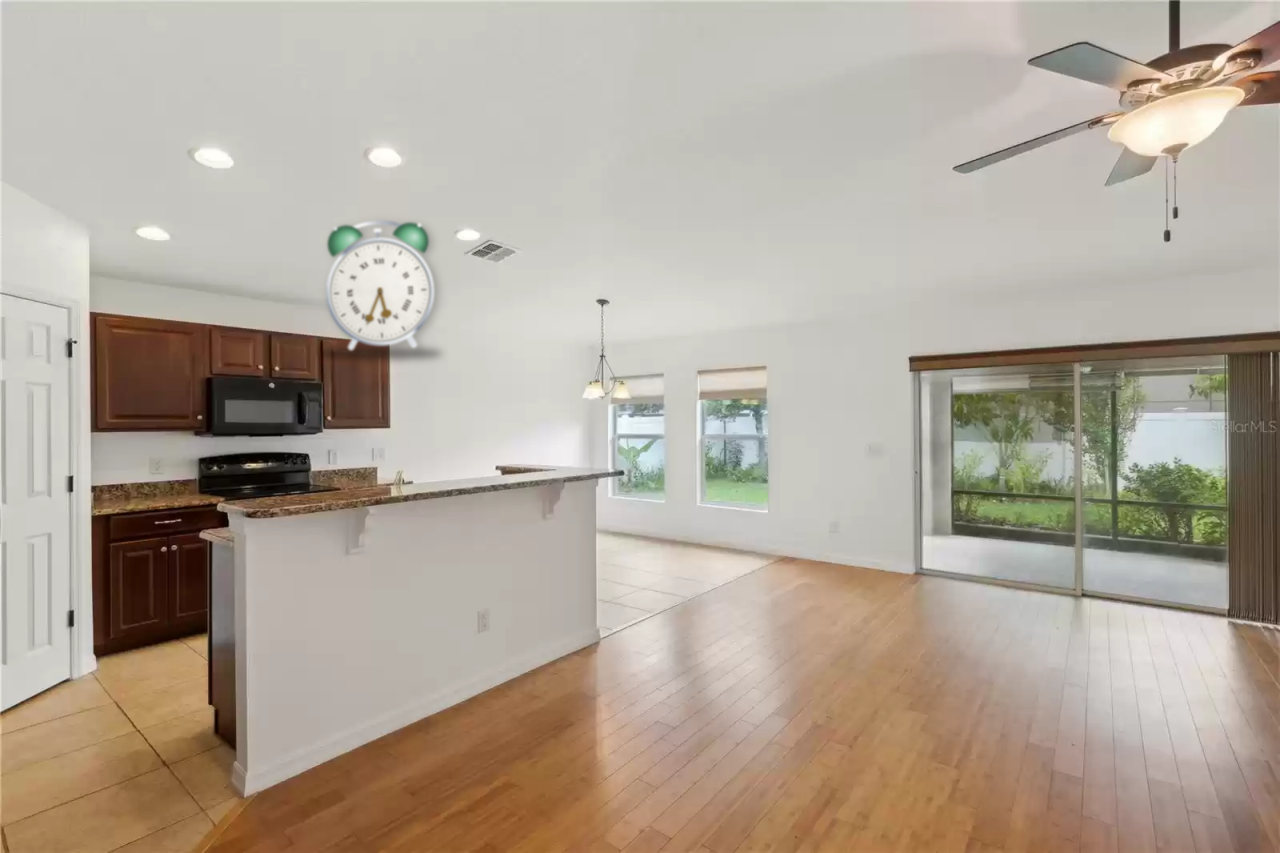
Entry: h=5 m=34
